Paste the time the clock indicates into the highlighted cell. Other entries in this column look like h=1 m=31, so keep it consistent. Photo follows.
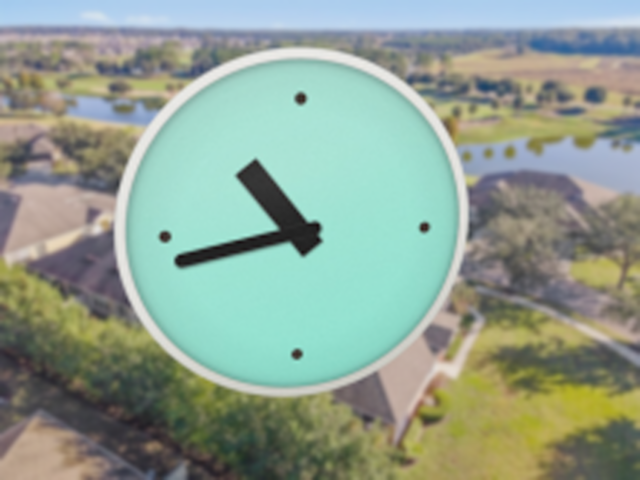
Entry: h=10 m=43
